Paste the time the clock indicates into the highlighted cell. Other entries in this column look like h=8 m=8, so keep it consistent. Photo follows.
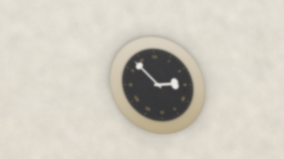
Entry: h=2 m=53
